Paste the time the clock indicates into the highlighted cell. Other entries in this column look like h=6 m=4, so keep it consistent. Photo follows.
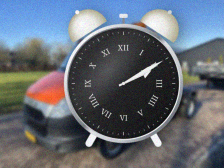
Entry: h=2 m=10
